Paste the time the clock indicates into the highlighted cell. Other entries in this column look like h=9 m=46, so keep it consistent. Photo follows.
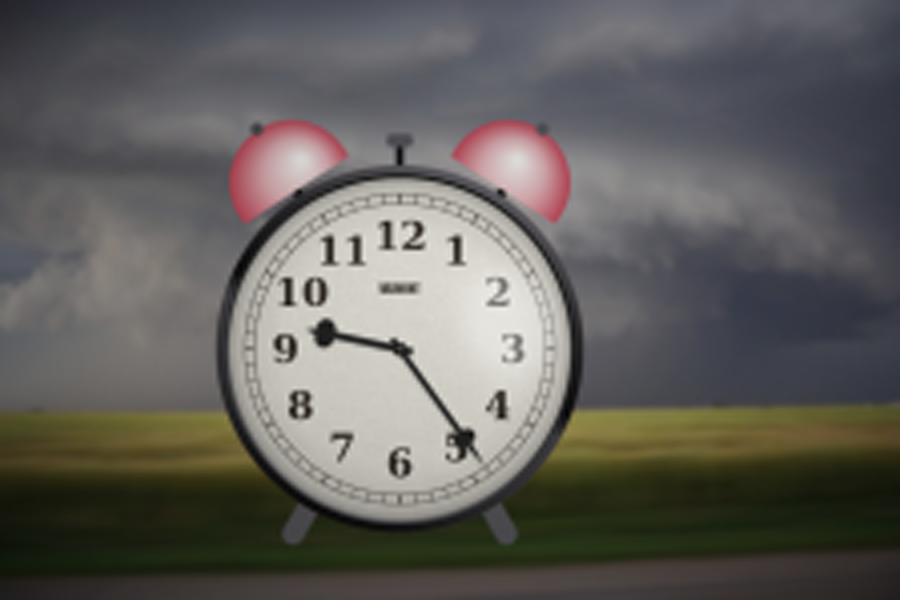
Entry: h=9 m=24
